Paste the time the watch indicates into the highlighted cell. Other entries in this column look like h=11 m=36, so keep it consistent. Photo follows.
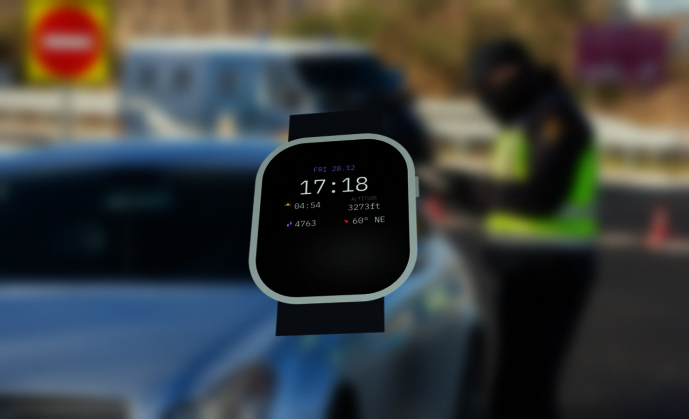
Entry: h=17 m=18
